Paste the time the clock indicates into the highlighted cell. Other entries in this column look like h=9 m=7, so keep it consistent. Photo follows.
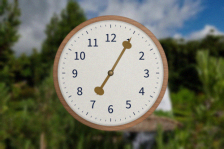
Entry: h=7 m=5
